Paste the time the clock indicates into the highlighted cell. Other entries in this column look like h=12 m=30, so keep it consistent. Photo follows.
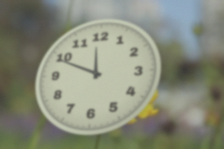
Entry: h=11 m=49
